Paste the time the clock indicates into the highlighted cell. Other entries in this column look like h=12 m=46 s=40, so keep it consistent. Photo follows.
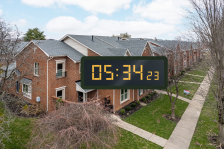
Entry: h=5 m=34 s=23
